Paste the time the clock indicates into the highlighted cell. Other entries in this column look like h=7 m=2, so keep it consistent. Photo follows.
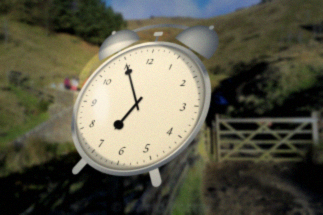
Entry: h=6 m=55
